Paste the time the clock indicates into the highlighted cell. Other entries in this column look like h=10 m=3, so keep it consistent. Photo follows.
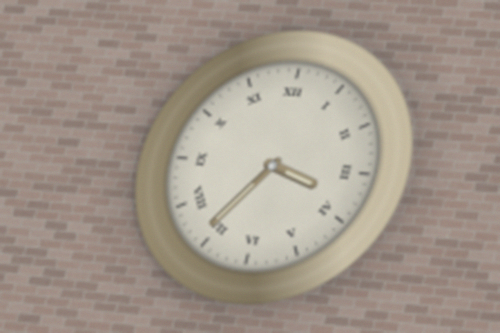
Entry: h=3 m=36
